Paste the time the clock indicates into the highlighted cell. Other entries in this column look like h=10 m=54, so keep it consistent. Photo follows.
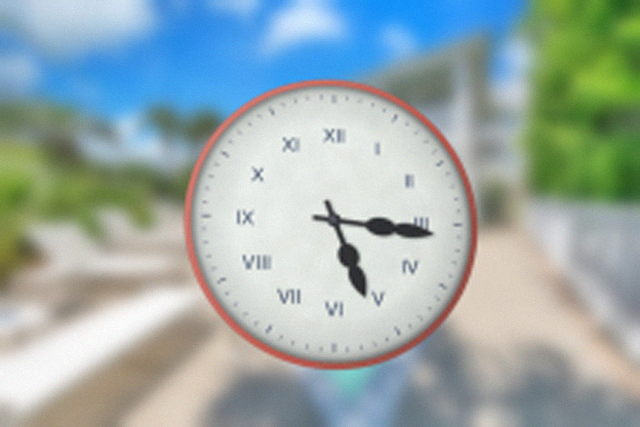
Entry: h=5 m=16
